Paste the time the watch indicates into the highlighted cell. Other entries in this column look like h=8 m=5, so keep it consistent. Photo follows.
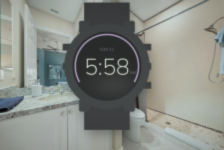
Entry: h=5 m=58
